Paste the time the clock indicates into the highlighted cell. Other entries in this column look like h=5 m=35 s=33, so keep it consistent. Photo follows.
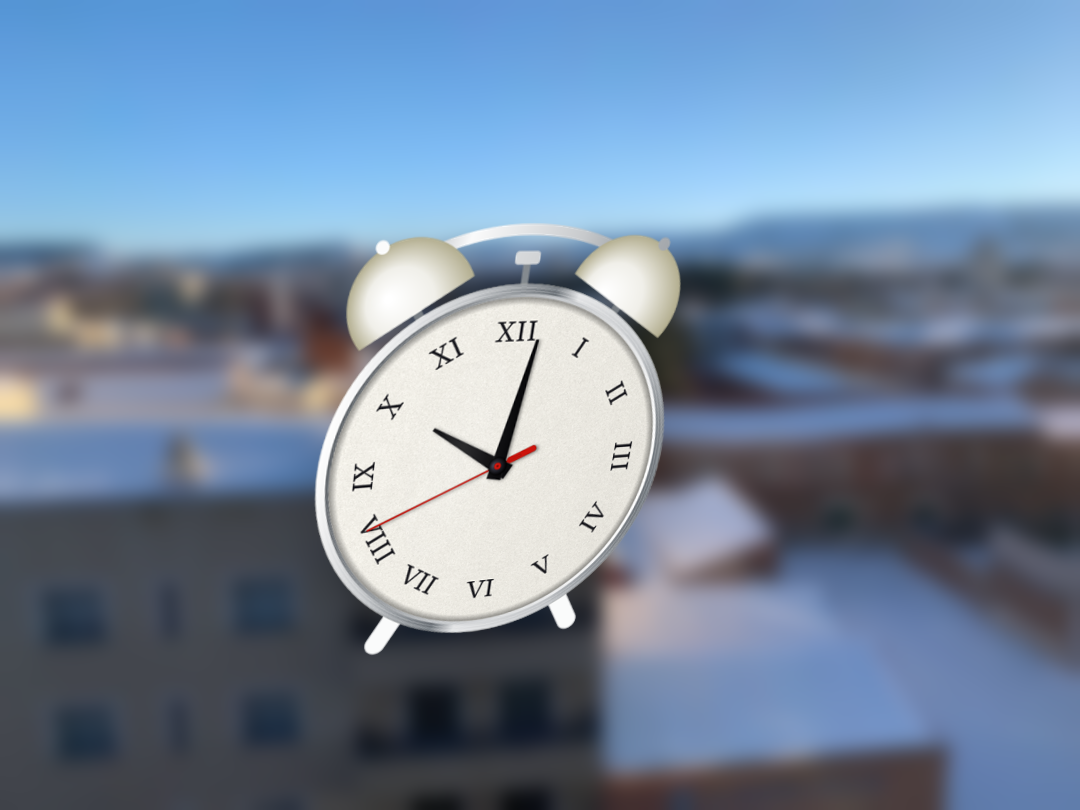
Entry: h=10 m=1 s=41
